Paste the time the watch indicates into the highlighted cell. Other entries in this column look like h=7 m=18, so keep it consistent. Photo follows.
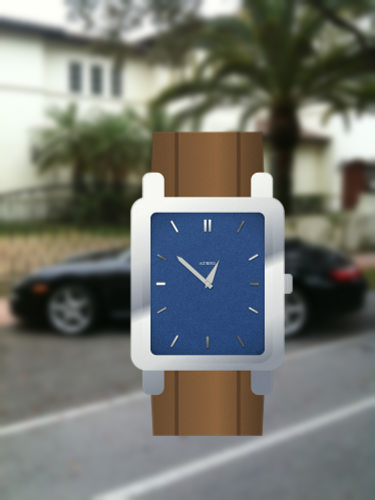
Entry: h=12 m=52
